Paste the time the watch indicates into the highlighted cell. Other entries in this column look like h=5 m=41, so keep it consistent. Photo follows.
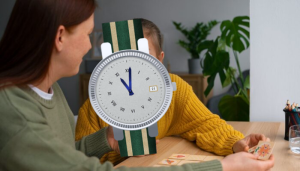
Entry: h=11 m=1
